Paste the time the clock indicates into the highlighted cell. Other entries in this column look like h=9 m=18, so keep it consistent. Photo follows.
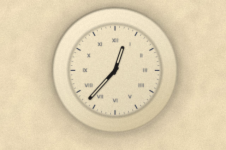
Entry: h=12 m=37
